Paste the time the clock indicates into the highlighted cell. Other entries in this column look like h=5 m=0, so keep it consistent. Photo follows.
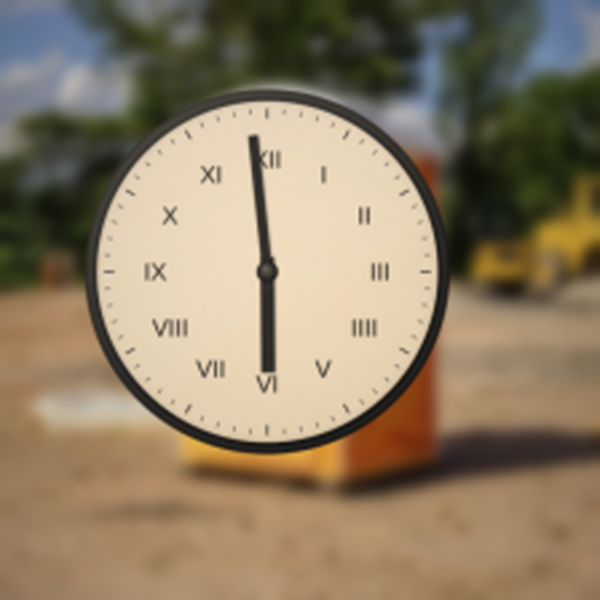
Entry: h=5 m=59
